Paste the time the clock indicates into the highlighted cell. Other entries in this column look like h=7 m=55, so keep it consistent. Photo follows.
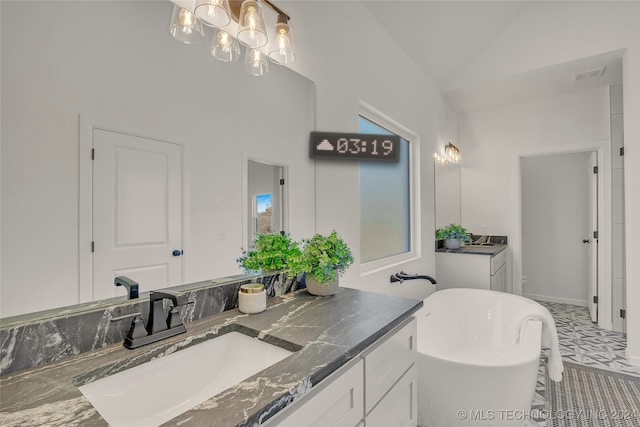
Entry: h=3 m=19
